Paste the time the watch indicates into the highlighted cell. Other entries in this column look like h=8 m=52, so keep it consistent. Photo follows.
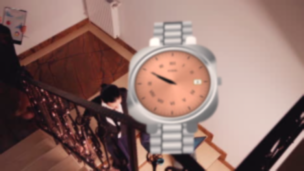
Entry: h=9 m=50
